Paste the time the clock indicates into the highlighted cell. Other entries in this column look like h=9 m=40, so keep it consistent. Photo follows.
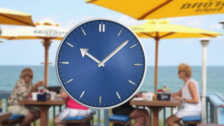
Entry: h=10 m=8
